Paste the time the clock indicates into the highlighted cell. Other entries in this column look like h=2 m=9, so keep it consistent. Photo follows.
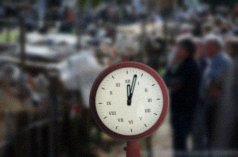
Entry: h=12 m=3
